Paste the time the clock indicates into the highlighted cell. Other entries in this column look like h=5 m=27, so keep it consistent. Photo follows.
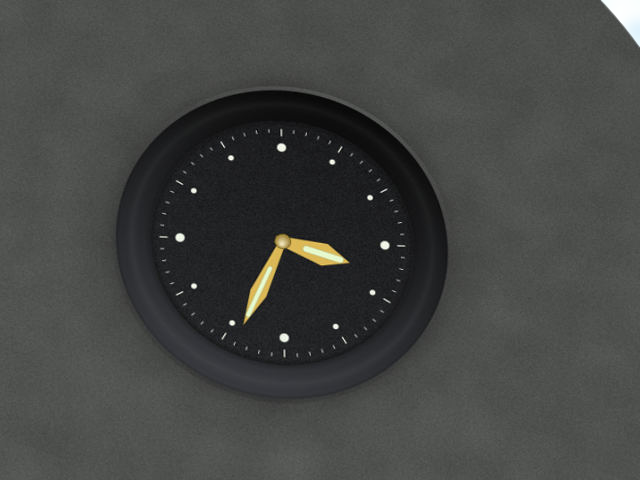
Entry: h=3 m=34
